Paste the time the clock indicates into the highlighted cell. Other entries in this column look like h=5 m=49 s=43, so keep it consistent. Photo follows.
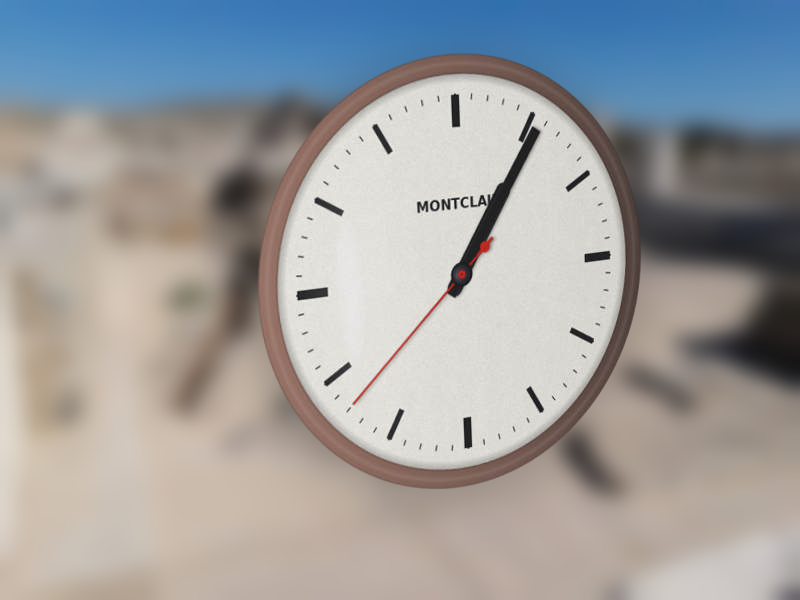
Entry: h=1 m=5 s=38
